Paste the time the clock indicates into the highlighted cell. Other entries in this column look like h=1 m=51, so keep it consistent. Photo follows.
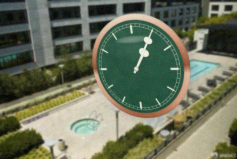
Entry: h=1 m=5
